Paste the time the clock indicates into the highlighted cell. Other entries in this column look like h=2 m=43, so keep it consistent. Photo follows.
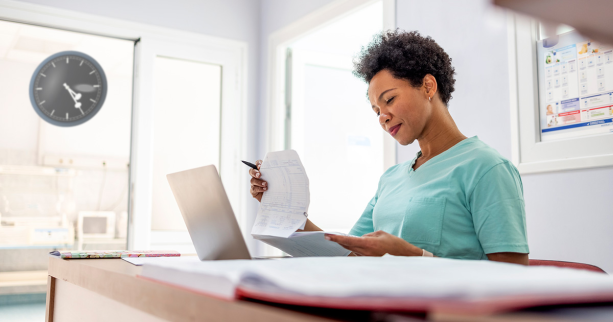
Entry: h=4 m=25
